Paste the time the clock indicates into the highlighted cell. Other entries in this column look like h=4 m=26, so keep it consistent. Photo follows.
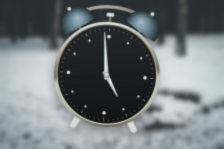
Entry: h=4 m=59
